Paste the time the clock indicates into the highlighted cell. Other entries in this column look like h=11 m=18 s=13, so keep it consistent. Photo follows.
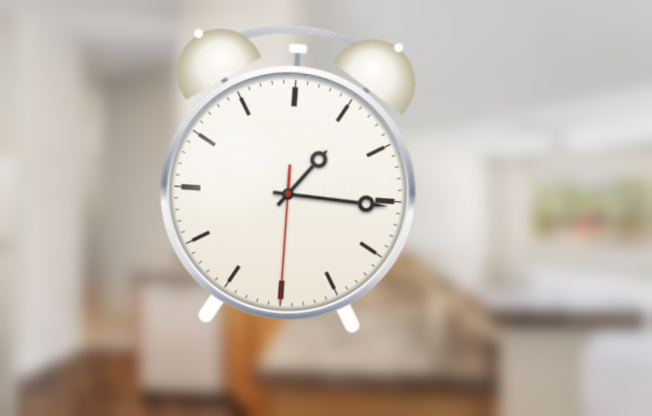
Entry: h=1 m=15 s=30
